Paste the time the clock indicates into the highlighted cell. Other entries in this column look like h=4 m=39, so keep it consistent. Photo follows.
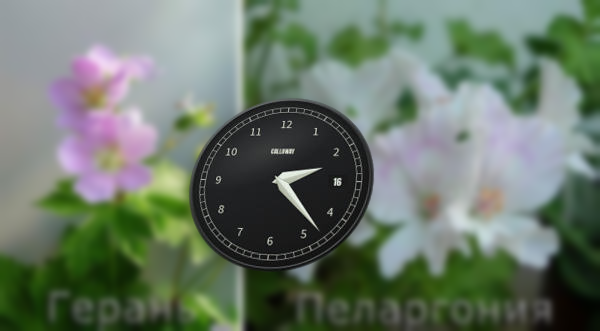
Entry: h=2 m=23
